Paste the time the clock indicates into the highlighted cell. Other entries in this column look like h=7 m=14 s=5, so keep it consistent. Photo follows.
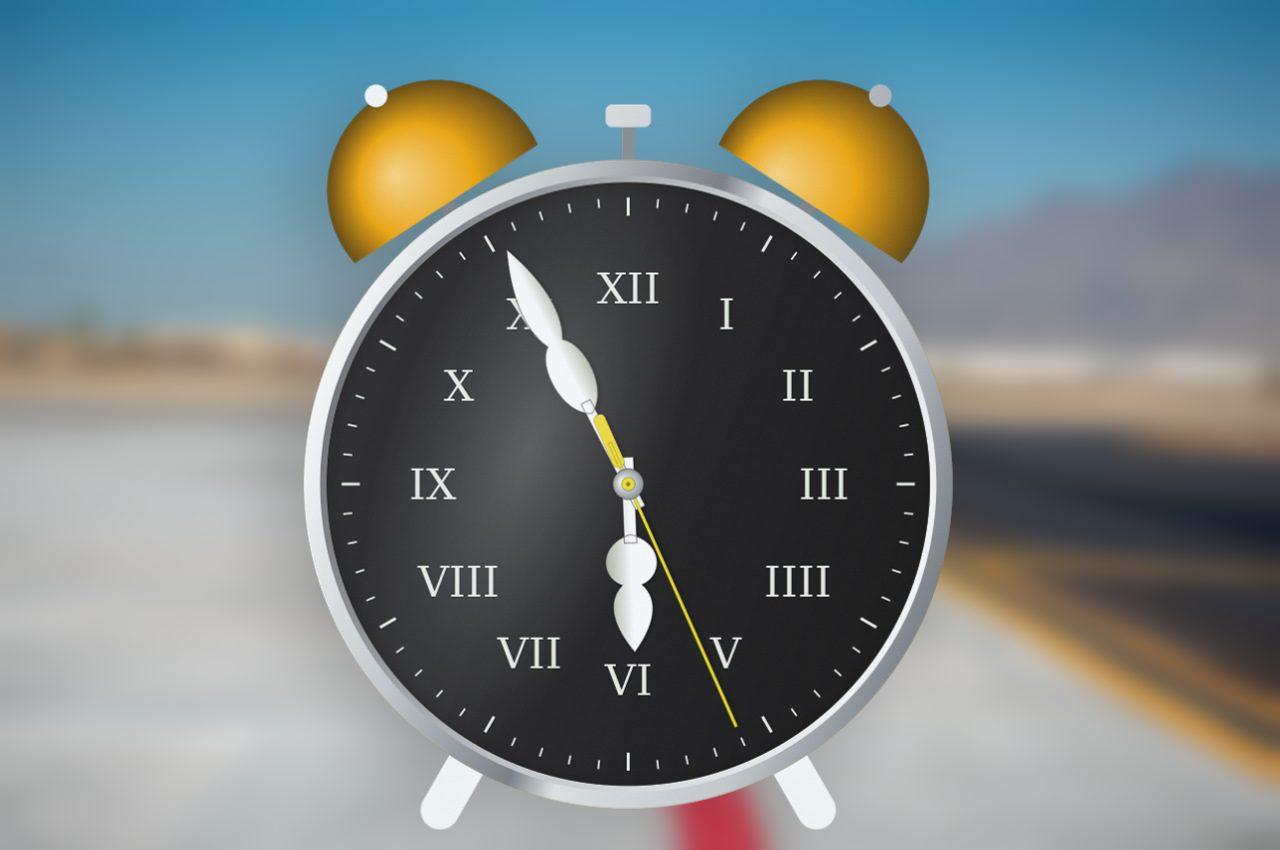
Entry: h=5 m=55 s=26
